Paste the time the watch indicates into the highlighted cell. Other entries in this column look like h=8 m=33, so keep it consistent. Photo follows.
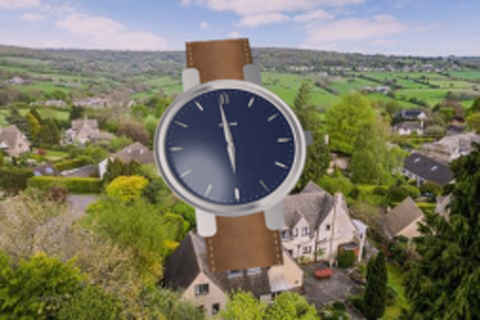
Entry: h=5 m=59
